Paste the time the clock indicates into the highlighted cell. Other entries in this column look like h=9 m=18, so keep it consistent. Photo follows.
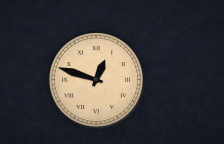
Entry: h=12 m=48
